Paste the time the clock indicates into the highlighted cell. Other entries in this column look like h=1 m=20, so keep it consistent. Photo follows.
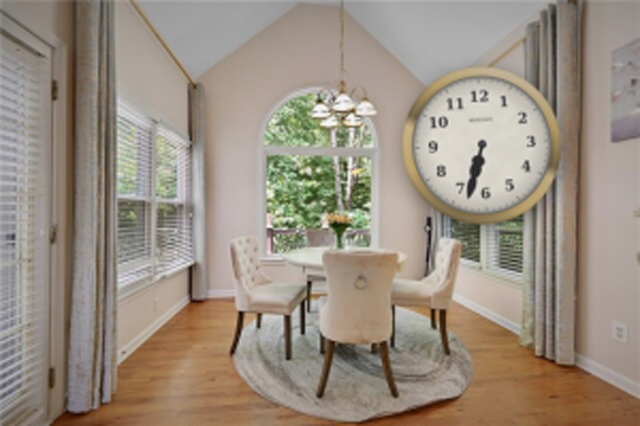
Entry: h=6 m=33
